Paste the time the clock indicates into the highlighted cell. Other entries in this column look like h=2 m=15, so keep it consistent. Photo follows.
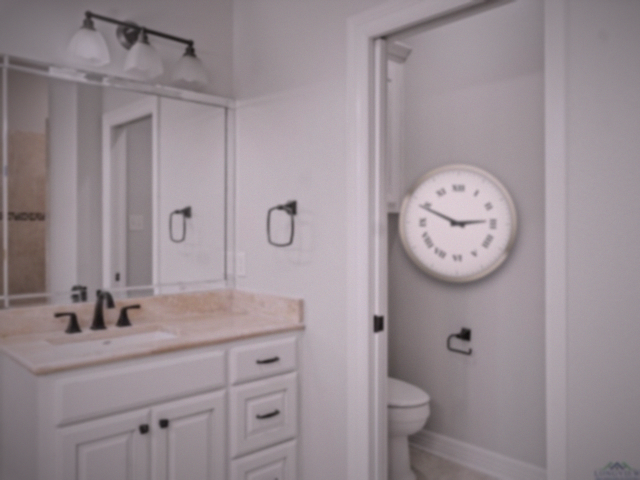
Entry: h=2 m=49
